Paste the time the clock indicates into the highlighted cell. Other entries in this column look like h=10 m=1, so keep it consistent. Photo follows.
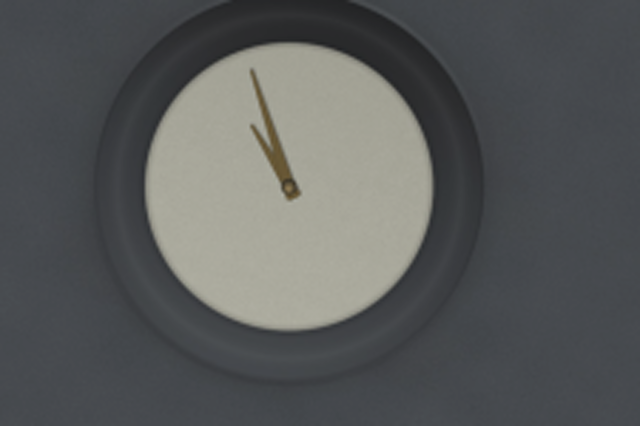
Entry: h=10 m=57
